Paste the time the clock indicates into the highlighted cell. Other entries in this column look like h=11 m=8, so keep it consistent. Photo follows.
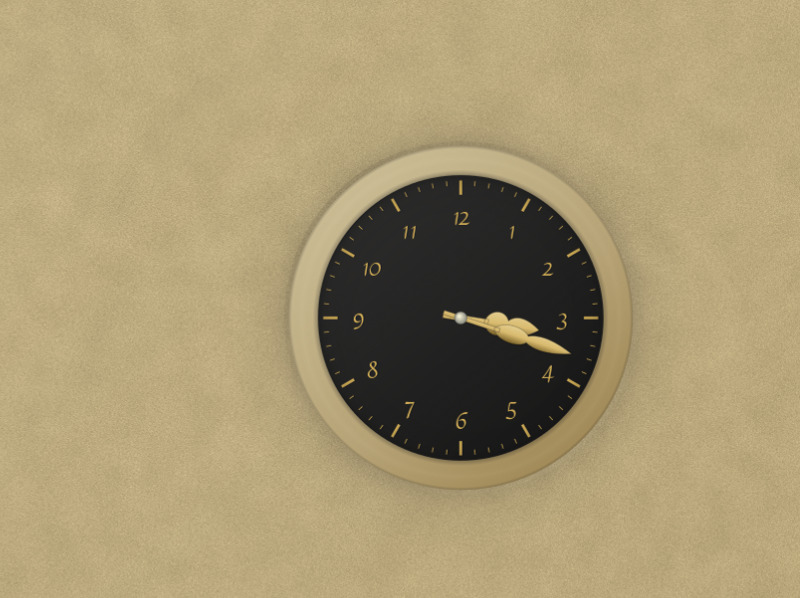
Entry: h=3 m=18
